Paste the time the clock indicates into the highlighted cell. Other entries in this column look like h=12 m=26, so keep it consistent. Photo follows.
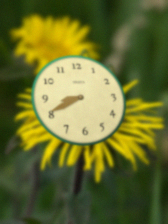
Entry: h=8 m=41
